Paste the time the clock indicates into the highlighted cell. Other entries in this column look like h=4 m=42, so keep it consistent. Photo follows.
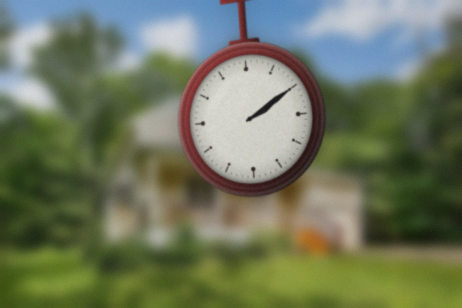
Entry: h=2 m=10
